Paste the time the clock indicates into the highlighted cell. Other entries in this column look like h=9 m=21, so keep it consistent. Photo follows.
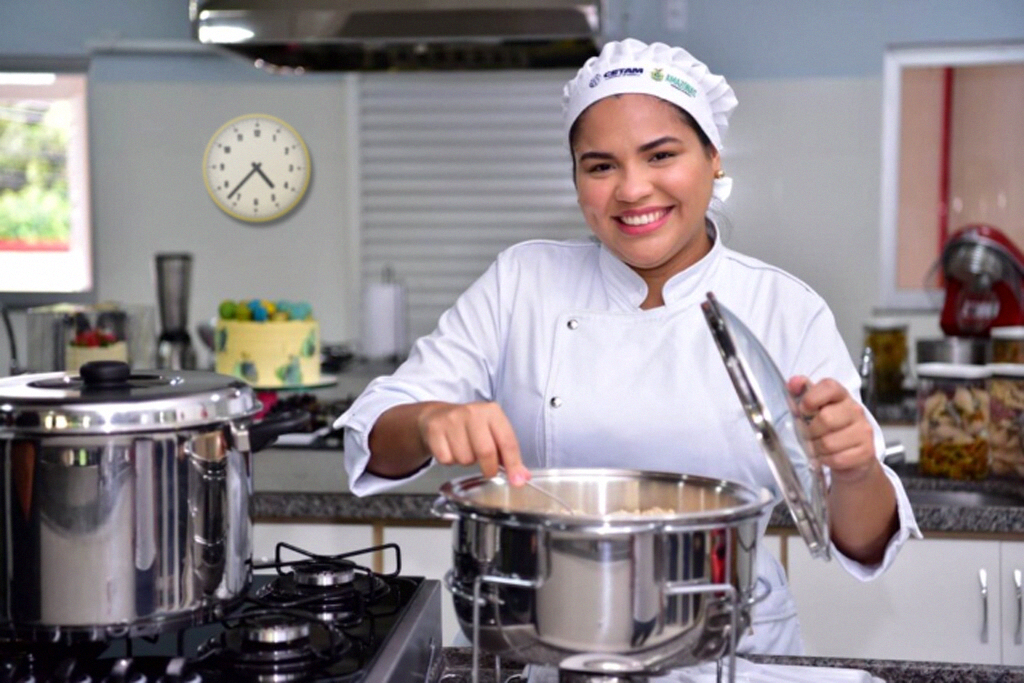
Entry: h=4 m=37
